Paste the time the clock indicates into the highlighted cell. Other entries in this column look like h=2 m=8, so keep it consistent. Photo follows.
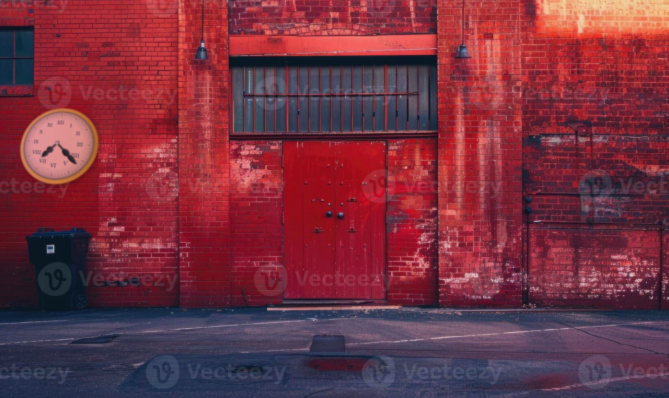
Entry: h=7 m=22
